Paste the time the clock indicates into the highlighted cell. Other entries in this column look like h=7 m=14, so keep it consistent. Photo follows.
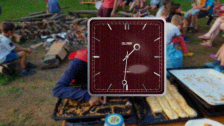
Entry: h=1 m=31
